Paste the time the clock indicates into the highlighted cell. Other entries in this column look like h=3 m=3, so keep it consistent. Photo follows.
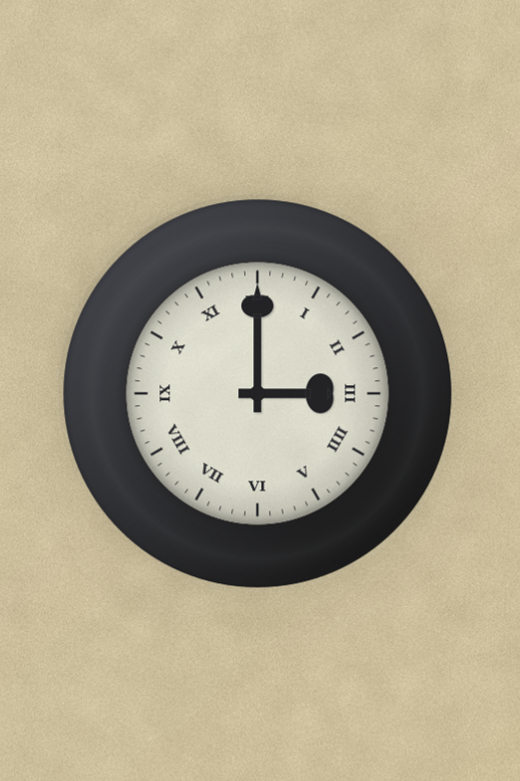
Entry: h=3 m=0
